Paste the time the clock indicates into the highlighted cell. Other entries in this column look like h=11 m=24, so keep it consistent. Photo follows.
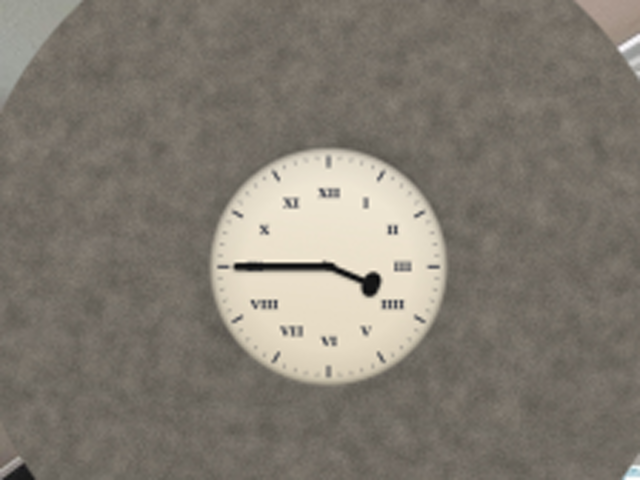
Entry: h=3 m=45
